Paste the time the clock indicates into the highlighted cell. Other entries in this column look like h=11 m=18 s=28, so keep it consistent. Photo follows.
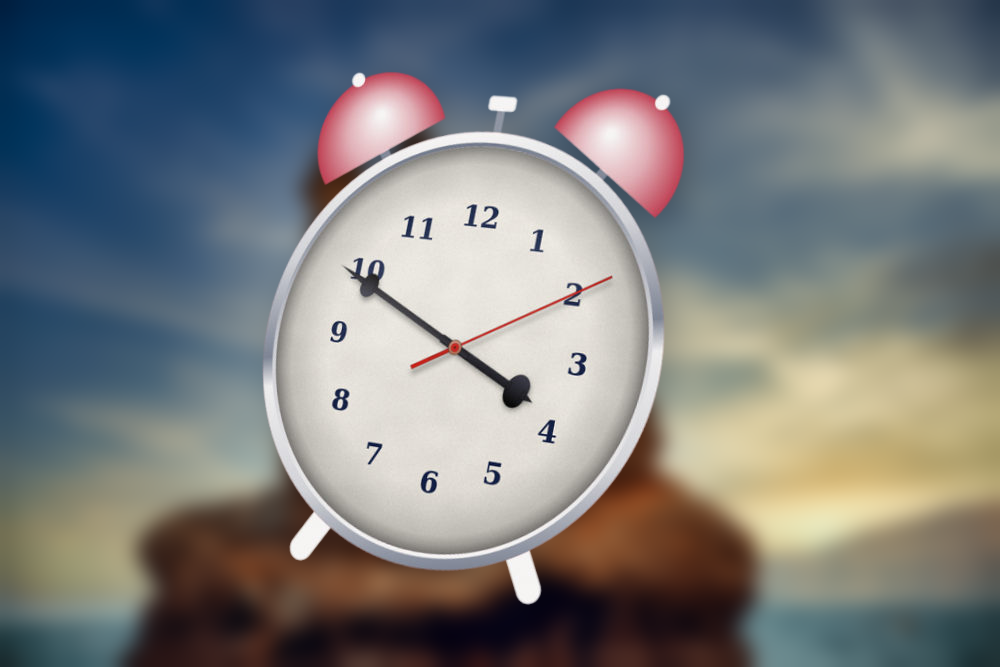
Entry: h=3 m=49 s=10
